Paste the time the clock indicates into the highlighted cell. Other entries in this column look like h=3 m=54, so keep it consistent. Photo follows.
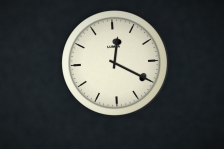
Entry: h=12 m=20
